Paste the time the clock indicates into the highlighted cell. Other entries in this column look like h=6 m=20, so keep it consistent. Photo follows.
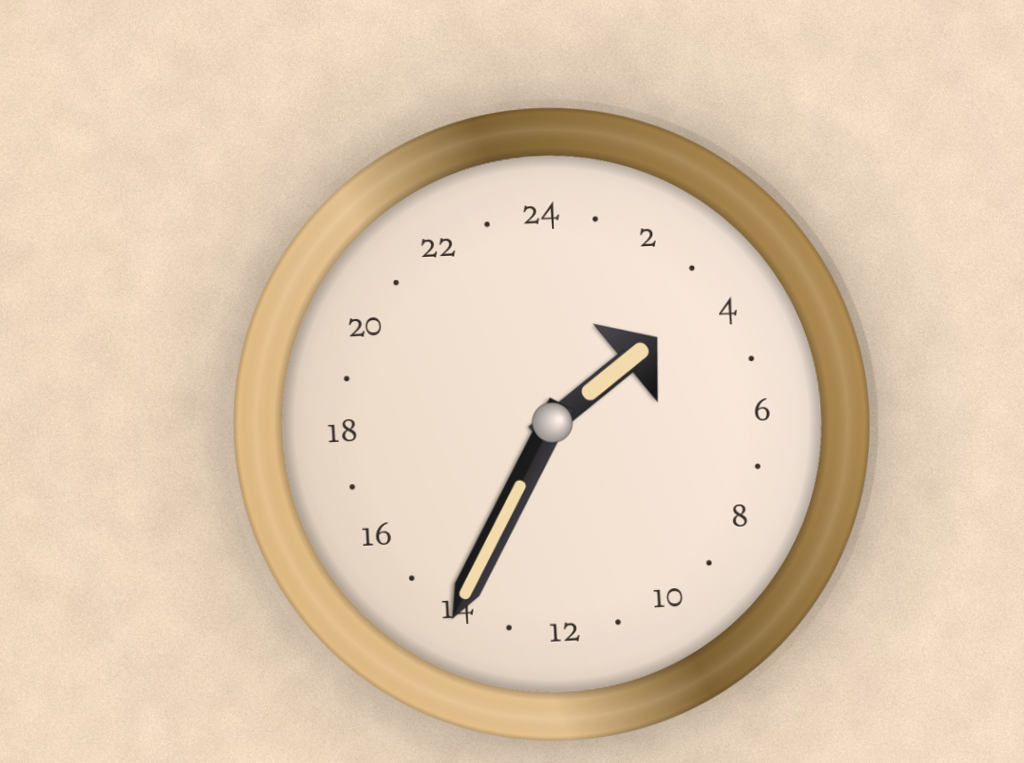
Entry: h=3 m=35
